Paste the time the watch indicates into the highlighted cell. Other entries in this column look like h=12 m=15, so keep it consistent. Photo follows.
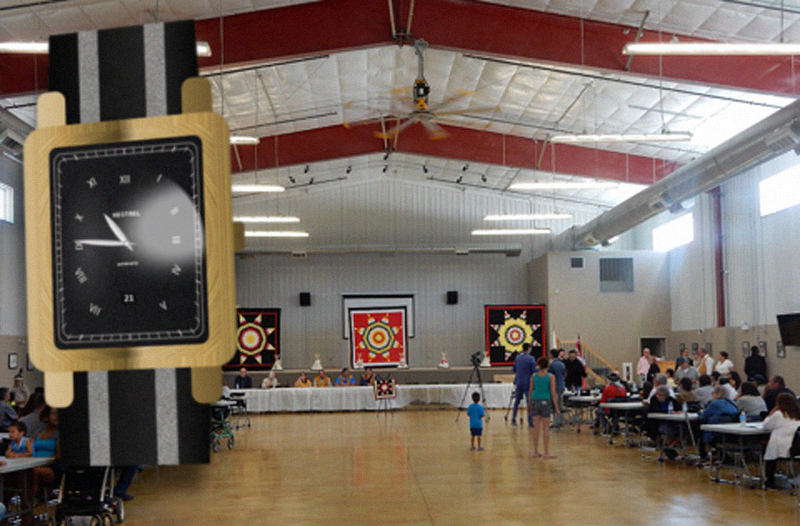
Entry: h=10 m=46
